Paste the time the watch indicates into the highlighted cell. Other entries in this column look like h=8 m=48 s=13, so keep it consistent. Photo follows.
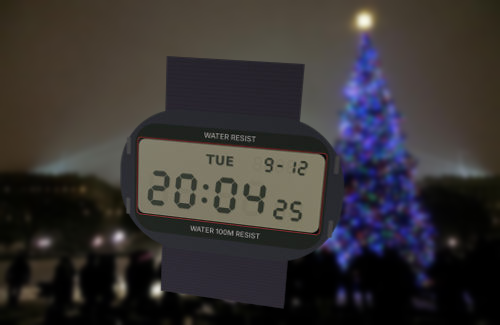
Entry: h=20 m=4 s=25
